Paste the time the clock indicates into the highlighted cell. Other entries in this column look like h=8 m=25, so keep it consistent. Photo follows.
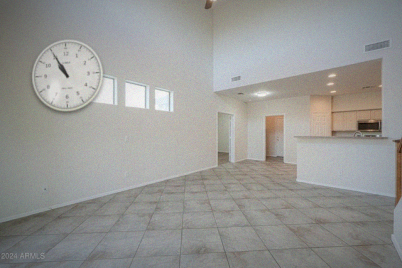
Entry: h=10 m=55
